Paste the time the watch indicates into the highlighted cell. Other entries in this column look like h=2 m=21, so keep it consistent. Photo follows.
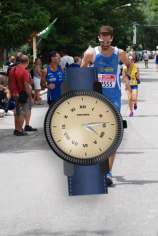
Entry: h=4 m=14
